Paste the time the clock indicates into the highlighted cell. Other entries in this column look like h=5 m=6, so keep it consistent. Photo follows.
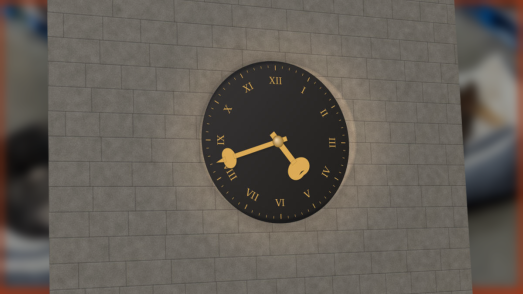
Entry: h=4 m=42
